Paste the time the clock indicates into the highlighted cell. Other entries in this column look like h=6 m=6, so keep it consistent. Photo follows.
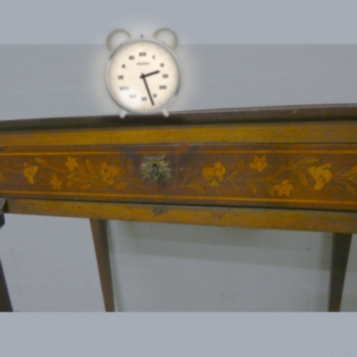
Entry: h=2 m=27
